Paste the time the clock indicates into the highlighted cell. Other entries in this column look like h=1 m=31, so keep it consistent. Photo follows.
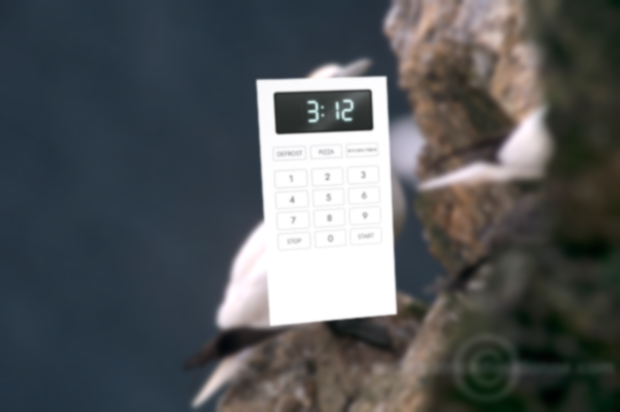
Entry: h=3 m=12
